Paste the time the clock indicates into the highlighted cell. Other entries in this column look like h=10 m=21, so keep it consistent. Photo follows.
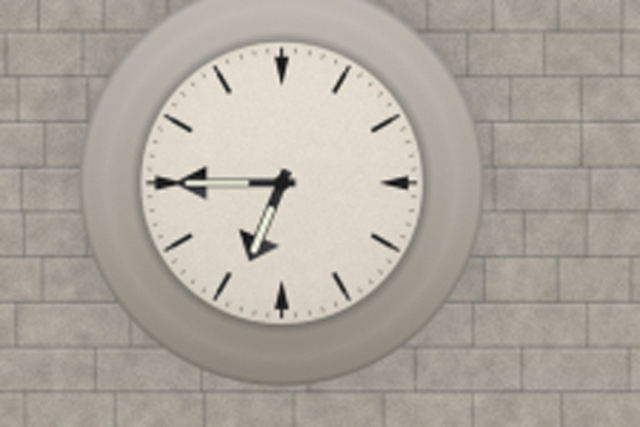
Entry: h=6 m=45
